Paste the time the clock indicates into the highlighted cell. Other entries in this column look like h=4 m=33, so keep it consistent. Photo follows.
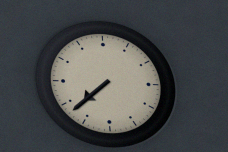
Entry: h=7 m=38
